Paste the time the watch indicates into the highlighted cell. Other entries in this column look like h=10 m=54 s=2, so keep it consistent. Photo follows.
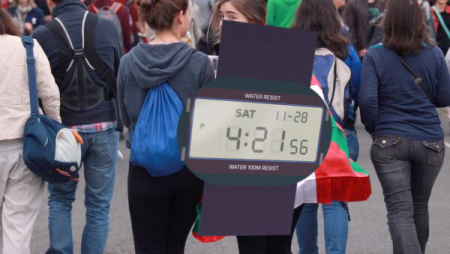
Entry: h=4 m=21 s=56
